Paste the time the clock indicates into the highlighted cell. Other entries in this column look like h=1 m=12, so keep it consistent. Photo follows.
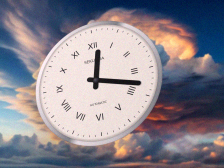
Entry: h=12 m=18
